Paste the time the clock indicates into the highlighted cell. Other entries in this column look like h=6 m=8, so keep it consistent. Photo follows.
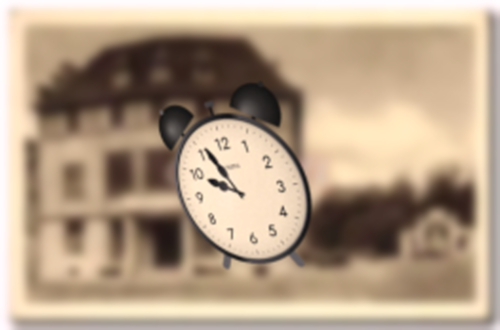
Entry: h=9 m=56
